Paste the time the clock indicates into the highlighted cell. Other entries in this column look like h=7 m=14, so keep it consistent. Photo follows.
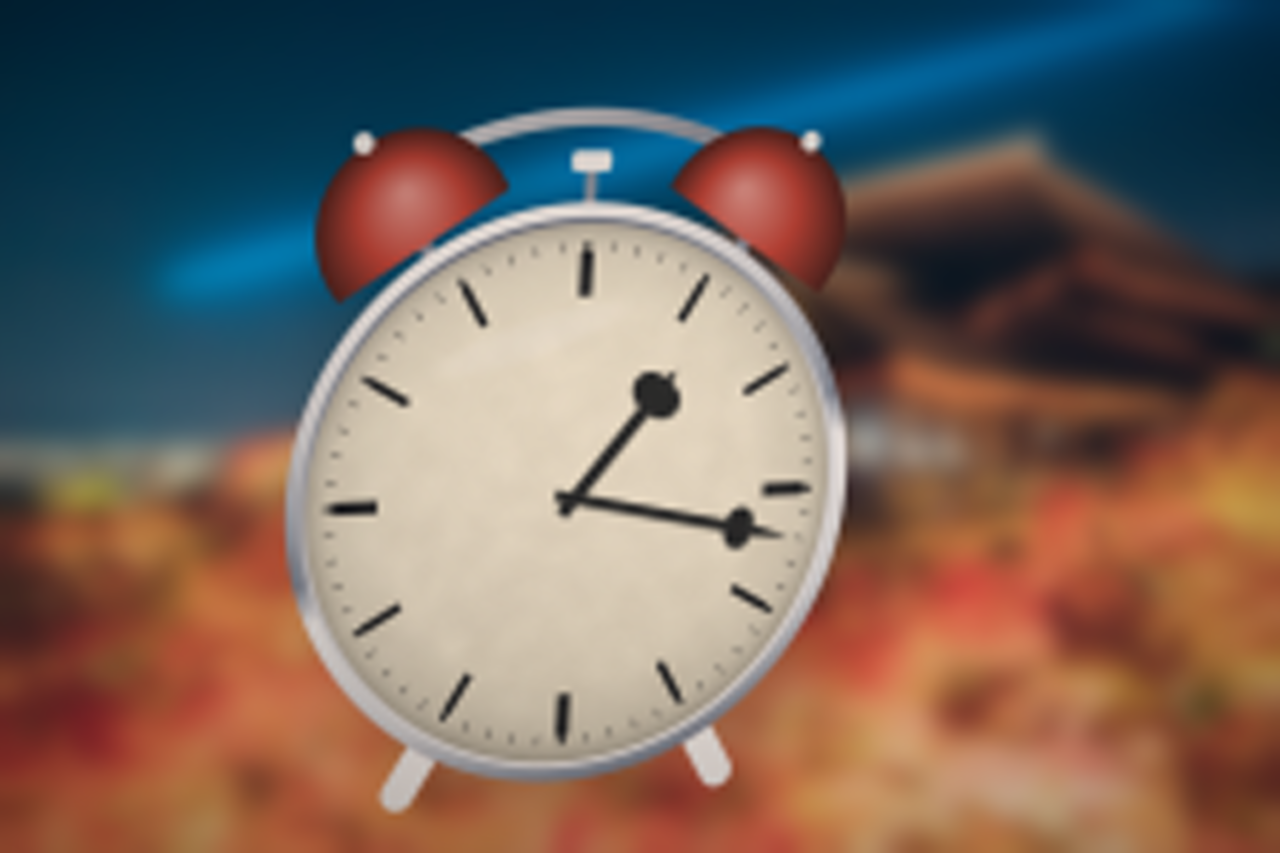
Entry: h=1 m=17
